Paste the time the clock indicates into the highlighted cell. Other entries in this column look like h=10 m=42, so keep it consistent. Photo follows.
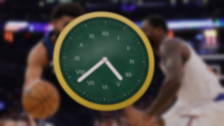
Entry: h=4 m=38
